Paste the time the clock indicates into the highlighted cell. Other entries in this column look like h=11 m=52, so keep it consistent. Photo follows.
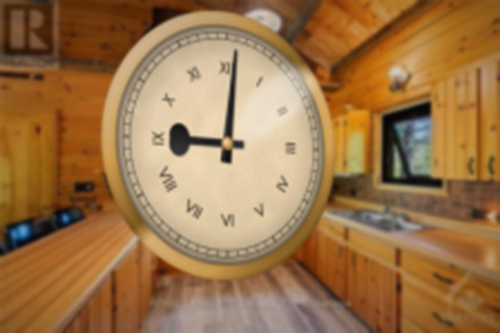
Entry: h=9 m=1
